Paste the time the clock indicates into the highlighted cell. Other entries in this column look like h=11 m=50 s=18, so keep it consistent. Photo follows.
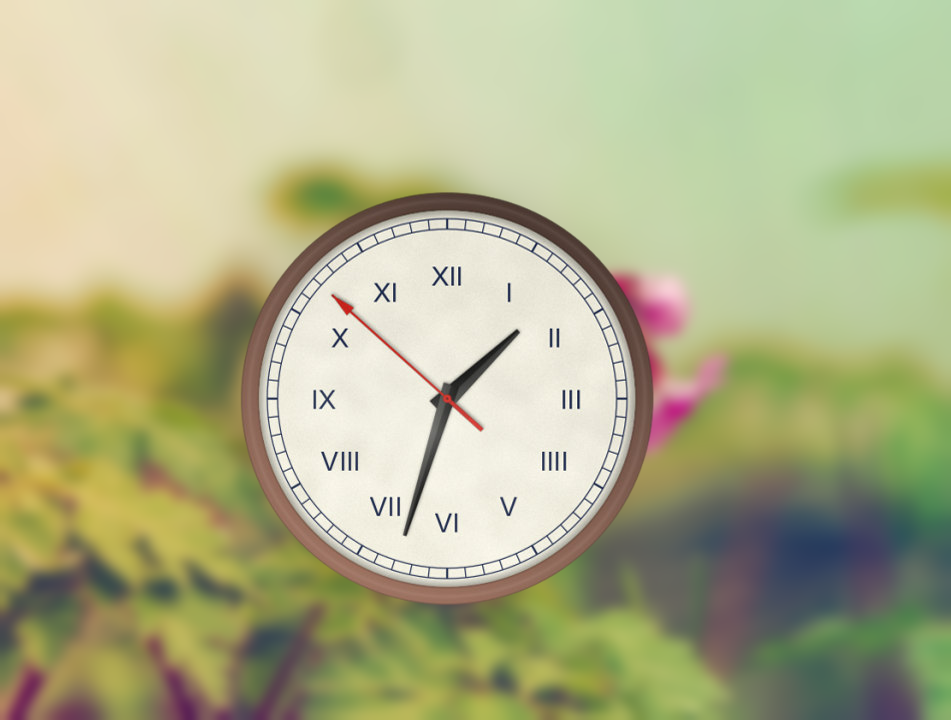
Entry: h=1 m=32 s=52
